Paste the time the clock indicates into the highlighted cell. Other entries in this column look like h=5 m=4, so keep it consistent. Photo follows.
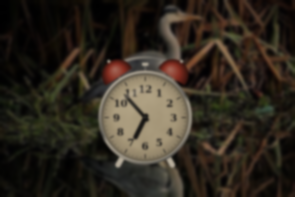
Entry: h=6 m=53
